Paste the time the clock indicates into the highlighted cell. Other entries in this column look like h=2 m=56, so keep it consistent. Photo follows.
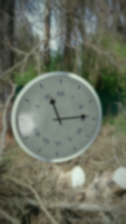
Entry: h=11 m=14
